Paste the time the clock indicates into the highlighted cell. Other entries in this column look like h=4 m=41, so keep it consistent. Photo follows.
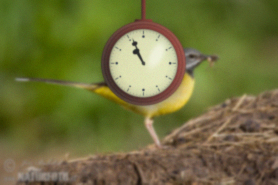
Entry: h=10 m=56
